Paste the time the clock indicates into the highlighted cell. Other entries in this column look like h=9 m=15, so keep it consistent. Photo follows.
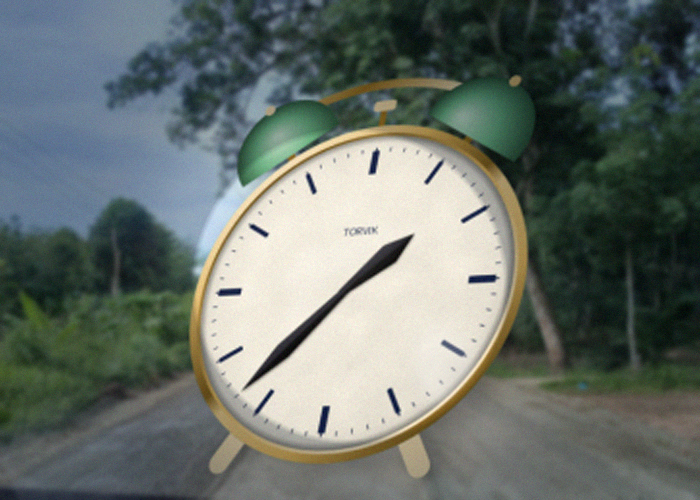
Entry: h=1 m=37
